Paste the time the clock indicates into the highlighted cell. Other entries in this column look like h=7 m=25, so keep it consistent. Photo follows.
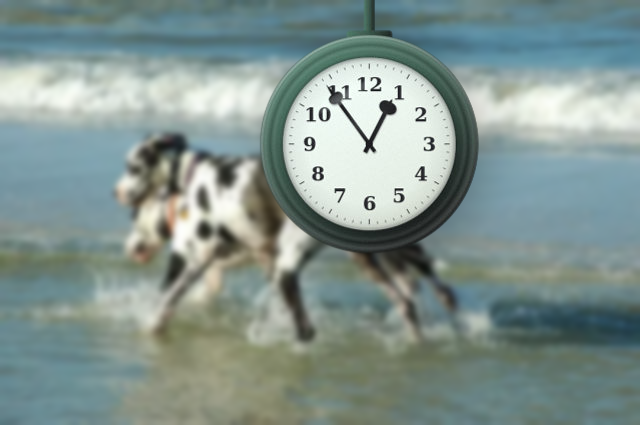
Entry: h=12 m=54
